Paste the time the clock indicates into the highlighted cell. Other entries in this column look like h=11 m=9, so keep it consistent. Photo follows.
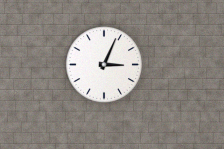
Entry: h=3 m=4
